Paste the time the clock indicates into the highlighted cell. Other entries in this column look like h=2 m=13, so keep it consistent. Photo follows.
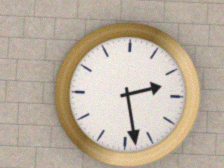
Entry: h=2 m=28
